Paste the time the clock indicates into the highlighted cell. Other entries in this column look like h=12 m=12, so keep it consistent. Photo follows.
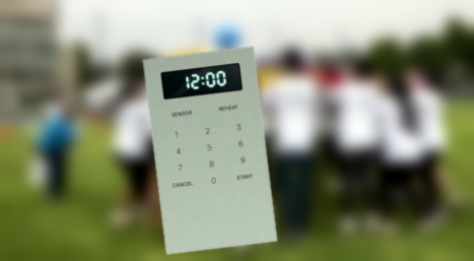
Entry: h=12 m=0
